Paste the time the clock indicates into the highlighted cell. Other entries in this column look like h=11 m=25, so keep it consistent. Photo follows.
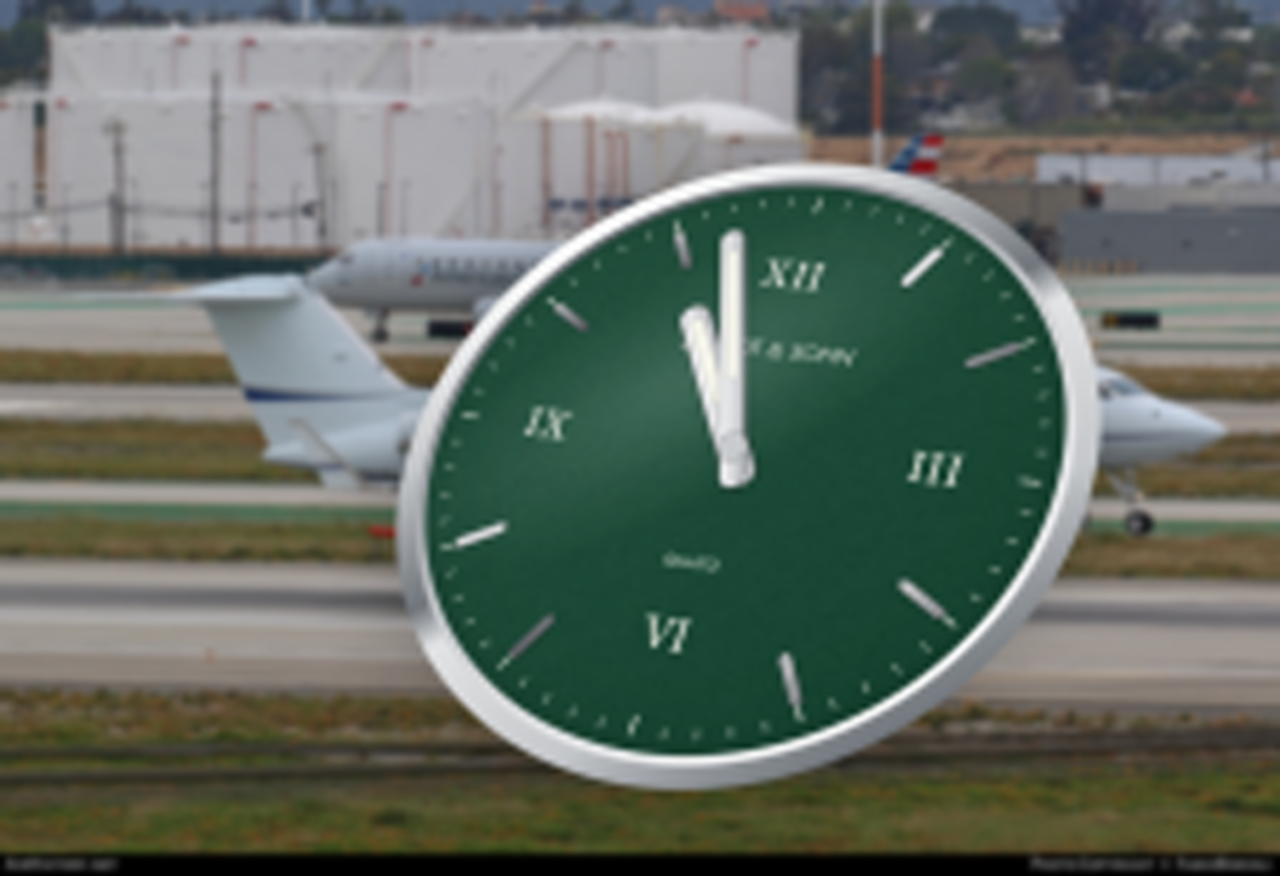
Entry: h=10 m=57
